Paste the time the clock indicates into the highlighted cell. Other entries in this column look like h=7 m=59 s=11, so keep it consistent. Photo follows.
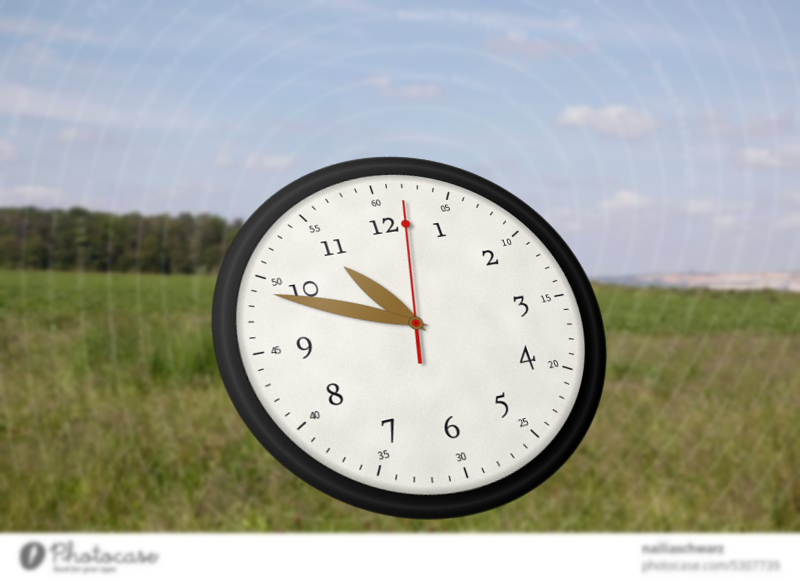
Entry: h=10 m=49 s=2
